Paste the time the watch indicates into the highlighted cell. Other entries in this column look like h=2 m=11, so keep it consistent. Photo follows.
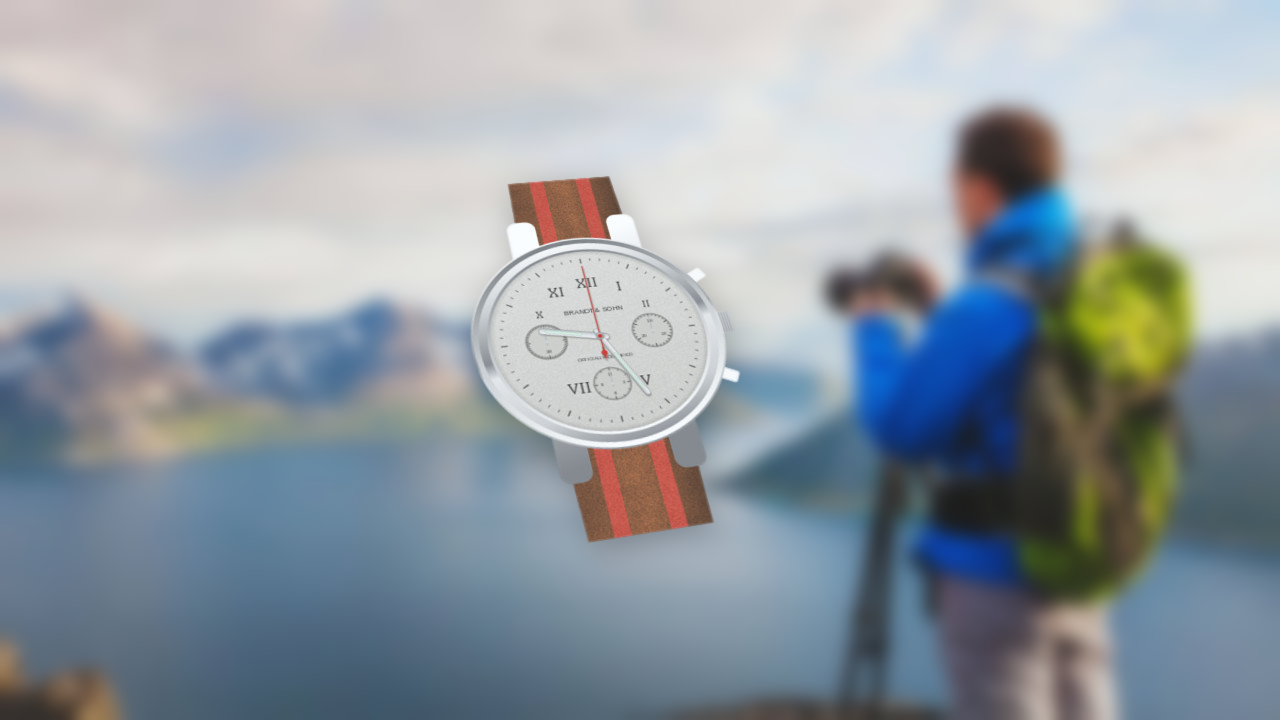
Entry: h=9 m=26
